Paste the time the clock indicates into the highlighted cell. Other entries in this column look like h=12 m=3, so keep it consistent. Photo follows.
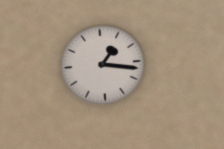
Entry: h=1 m=17
